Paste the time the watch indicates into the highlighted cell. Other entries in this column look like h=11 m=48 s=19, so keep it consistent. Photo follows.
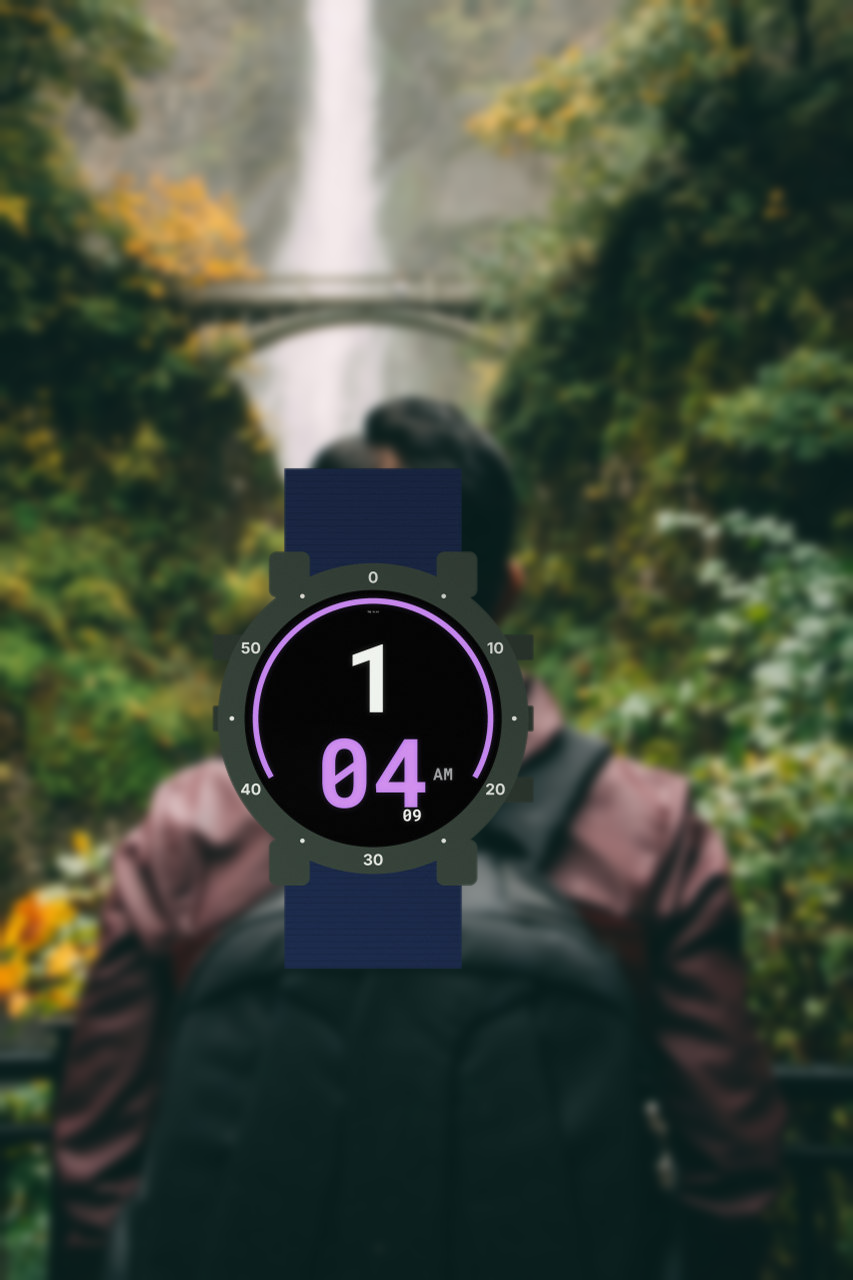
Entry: h=1 m=4 s=9
